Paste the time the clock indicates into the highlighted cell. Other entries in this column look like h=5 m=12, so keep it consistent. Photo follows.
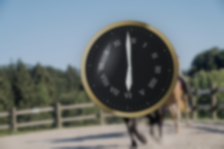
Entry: h=5 m=59
